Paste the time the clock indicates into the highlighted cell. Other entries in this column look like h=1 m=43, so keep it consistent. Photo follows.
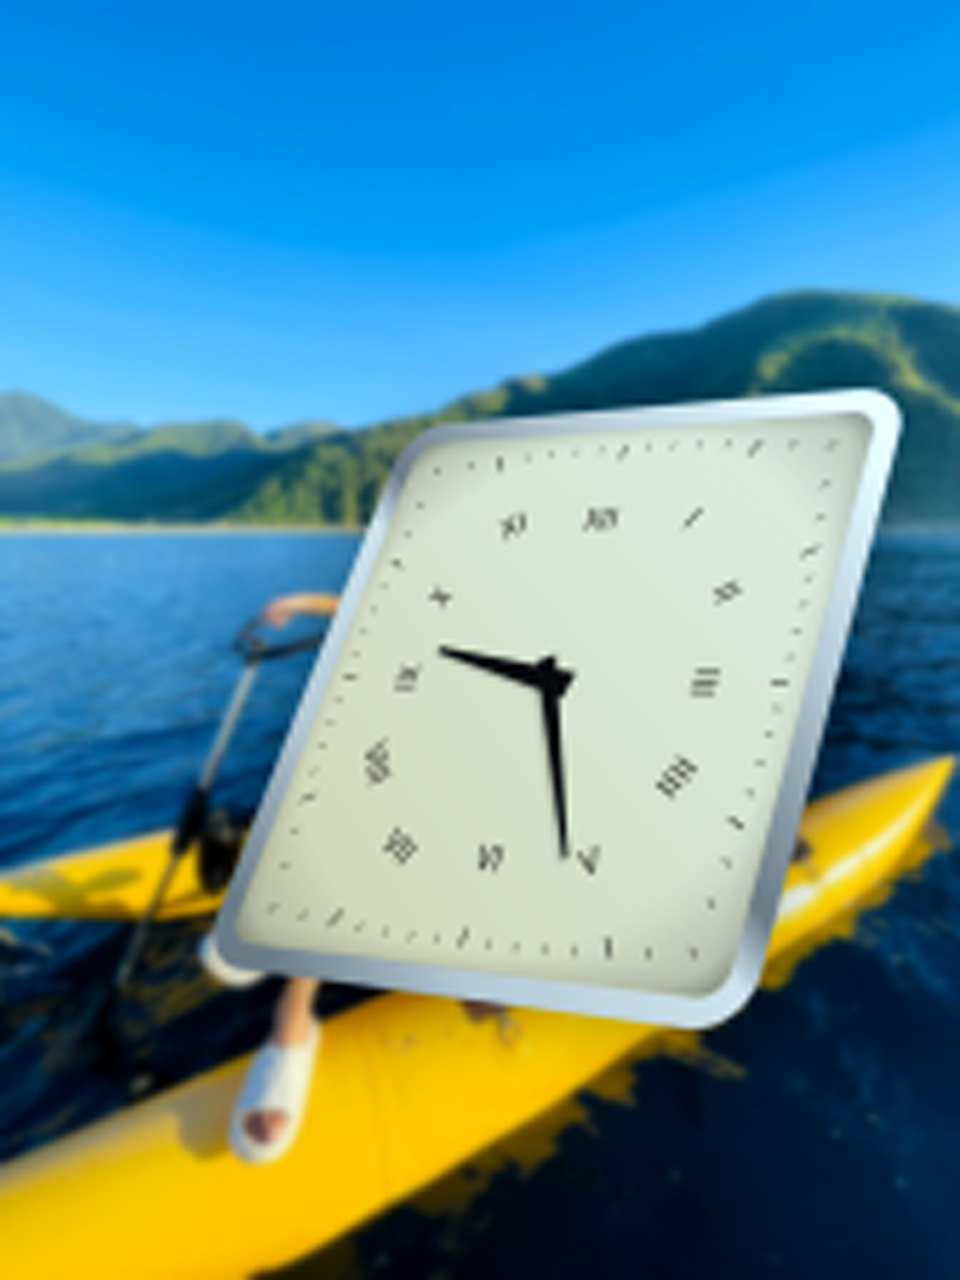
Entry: h=9 m=26
